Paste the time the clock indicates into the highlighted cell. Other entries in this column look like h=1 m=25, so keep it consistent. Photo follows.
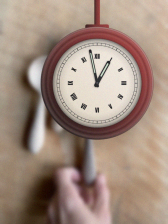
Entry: h=12 m=58
